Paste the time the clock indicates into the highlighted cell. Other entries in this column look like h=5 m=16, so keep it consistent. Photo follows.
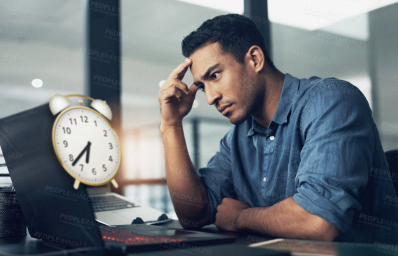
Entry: h=6 m=38
